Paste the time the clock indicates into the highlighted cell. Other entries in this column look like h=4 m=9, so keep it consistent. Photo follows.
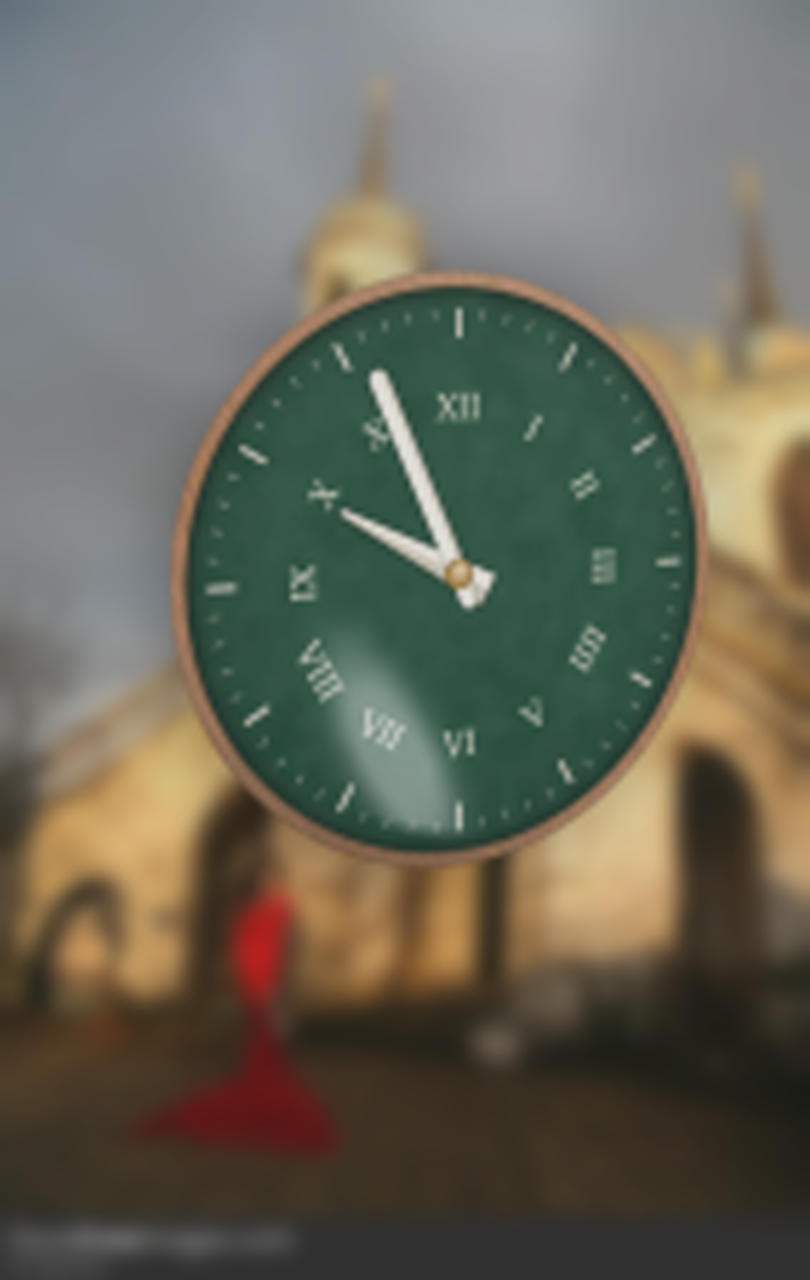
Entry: h=9 m=56
